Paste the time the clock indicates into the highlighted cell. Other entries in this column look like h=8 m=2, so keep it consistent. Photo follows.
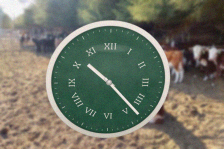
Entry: h=10 m=23
